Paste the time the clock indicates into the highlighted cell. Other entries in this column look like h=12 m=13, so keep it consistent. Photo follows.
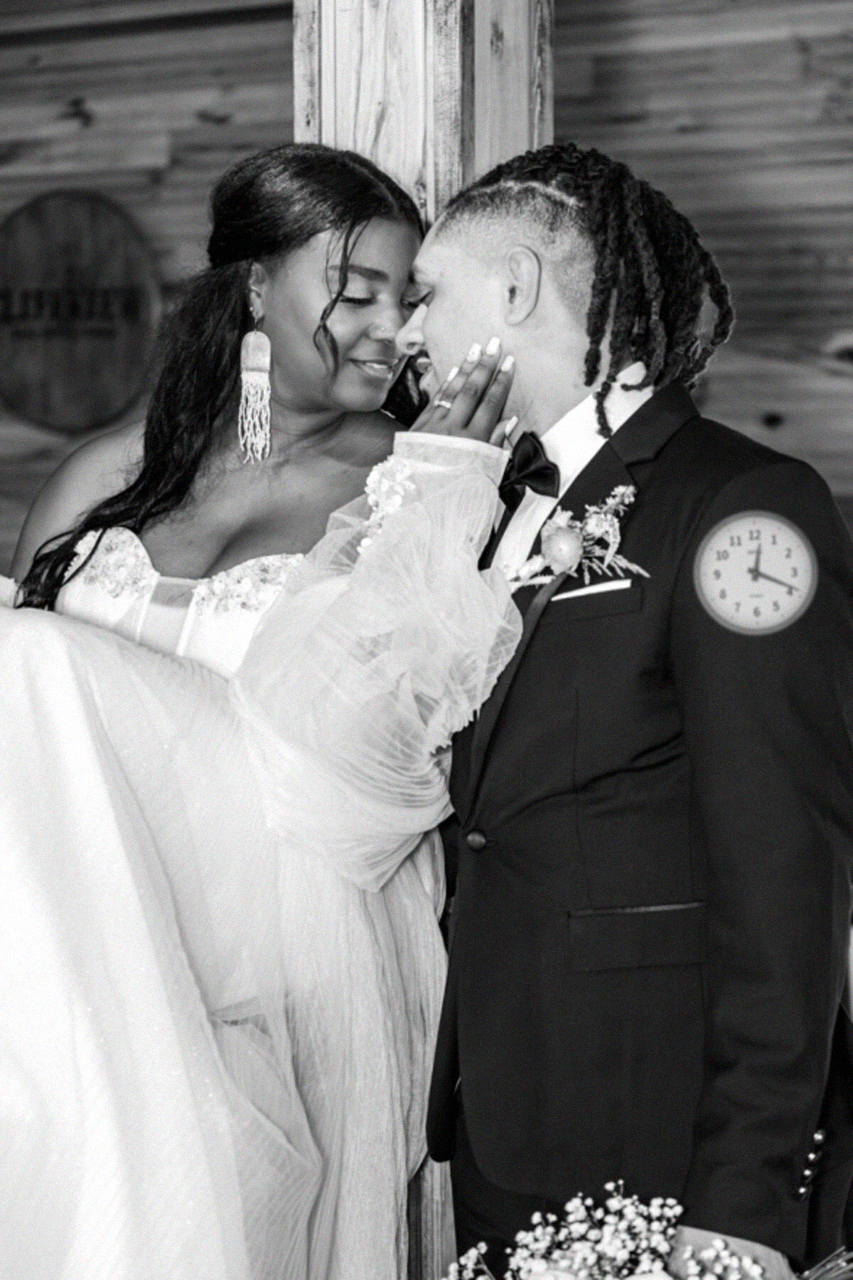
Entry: h=12 m=19
